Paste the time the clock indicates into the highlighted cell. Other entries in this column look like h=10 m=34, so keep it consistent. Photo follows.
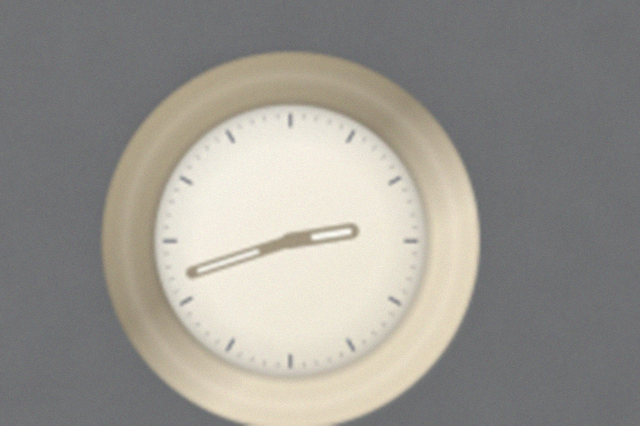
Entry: h=2 m=42
